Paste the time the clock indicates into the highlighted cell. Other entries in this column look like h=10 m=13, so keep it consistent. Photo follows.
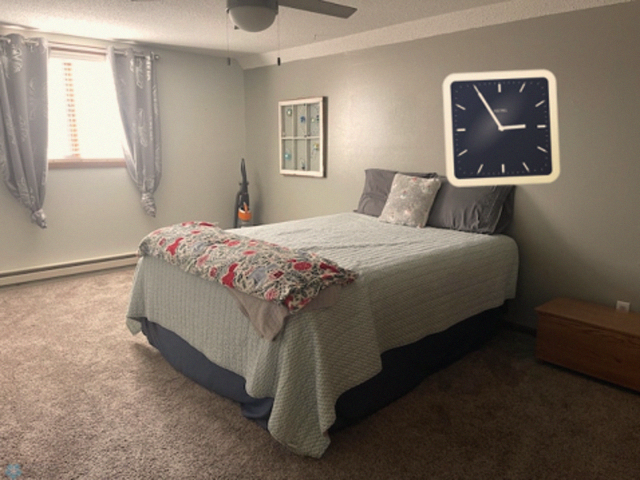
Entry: h=2 m=55
